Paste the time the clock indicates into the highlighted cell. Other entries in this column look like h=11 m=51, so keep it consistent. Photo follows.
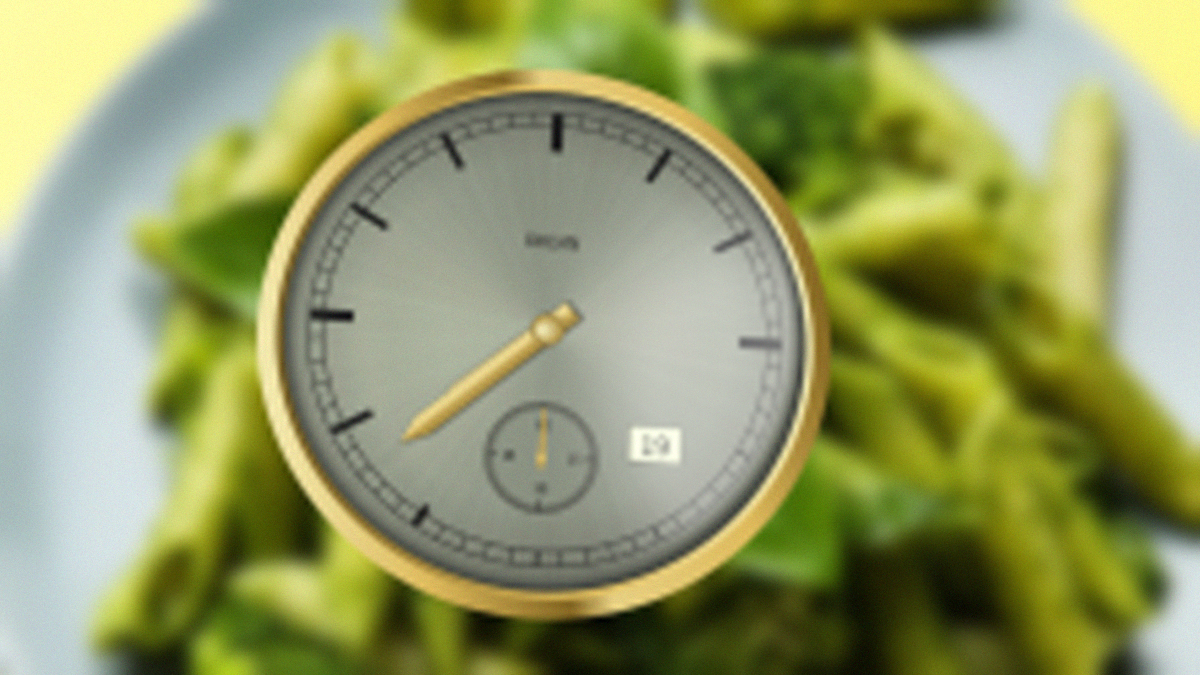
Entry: h=7 m=38
